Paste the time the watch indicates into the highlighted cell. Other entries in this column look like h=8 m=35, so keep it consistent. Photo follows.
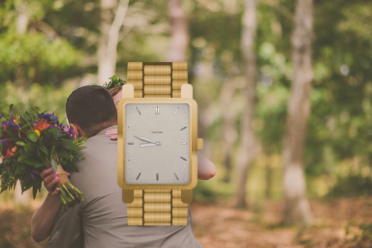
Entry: h=8 m=48
